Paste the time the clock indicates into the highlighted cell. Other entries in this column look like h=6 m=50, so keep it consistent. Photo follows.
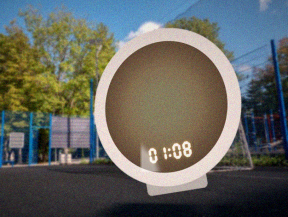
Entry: h=1 m=8
